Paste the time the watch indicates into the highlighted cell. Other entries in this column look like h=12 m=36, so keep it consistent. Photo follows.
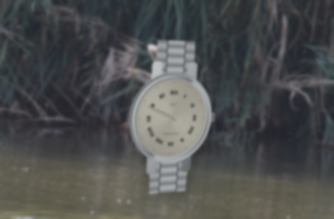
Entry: h=9 m=49
